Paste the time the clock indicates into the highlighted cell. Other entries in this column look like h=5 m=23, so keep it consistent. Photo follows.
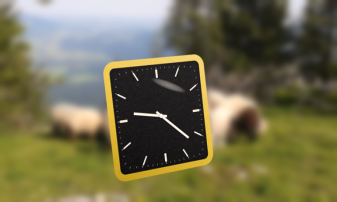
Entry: h=9 m=22
